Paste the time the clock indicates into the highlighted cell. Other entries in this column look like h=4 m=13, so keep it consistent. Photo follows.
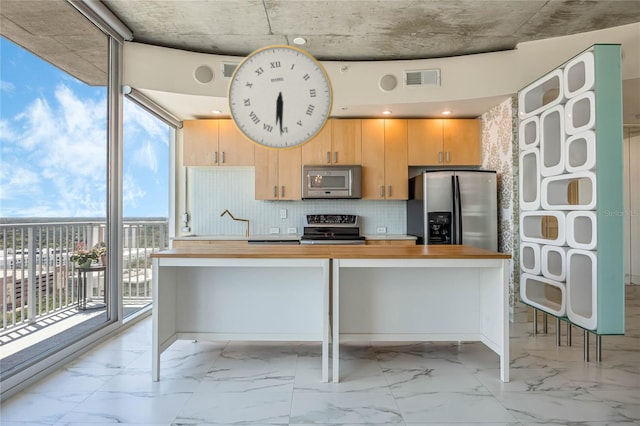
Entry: h=6 m=31
